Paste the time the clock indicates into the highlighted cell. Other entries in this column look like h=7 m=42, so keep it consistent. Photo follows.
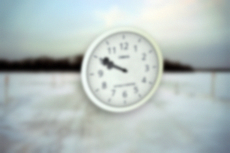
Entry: h=9 m=50
